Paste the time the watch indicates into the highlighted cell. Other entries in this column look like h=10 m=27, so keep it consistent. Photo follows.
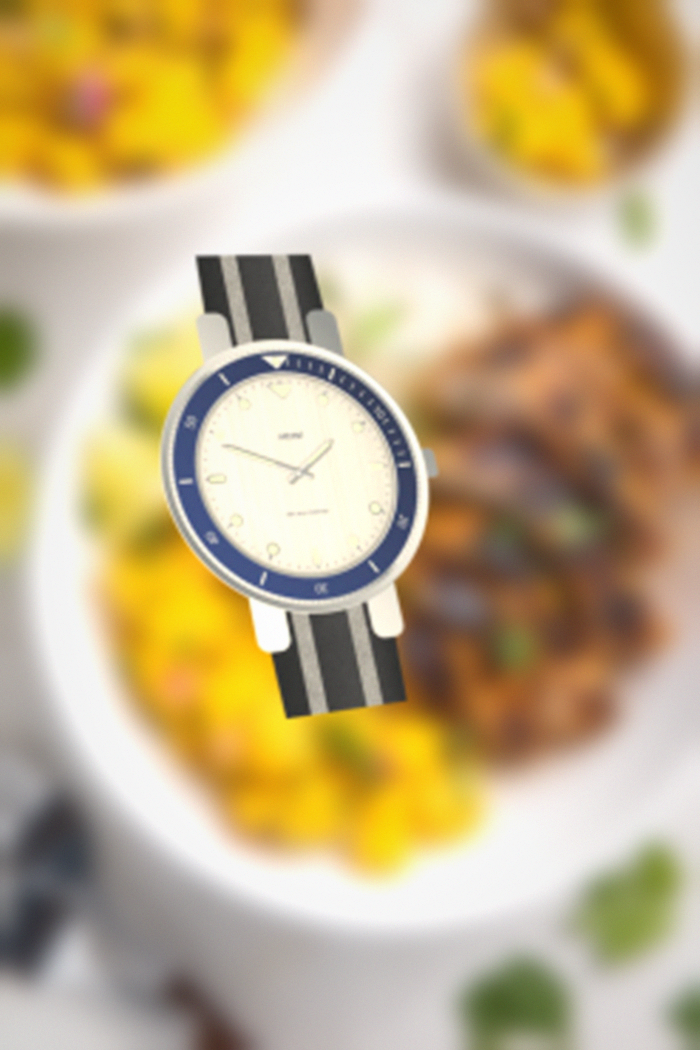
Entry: h=1 m=49
